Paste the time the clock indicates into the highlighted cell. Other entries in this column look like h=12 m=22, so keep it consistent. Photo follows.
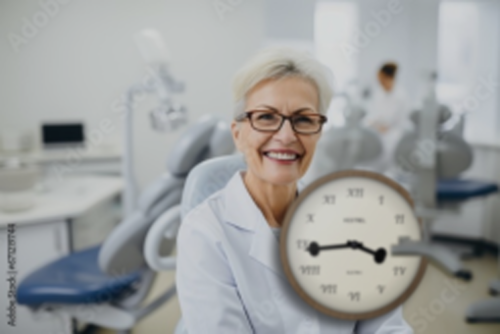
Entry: h=3 m=44
